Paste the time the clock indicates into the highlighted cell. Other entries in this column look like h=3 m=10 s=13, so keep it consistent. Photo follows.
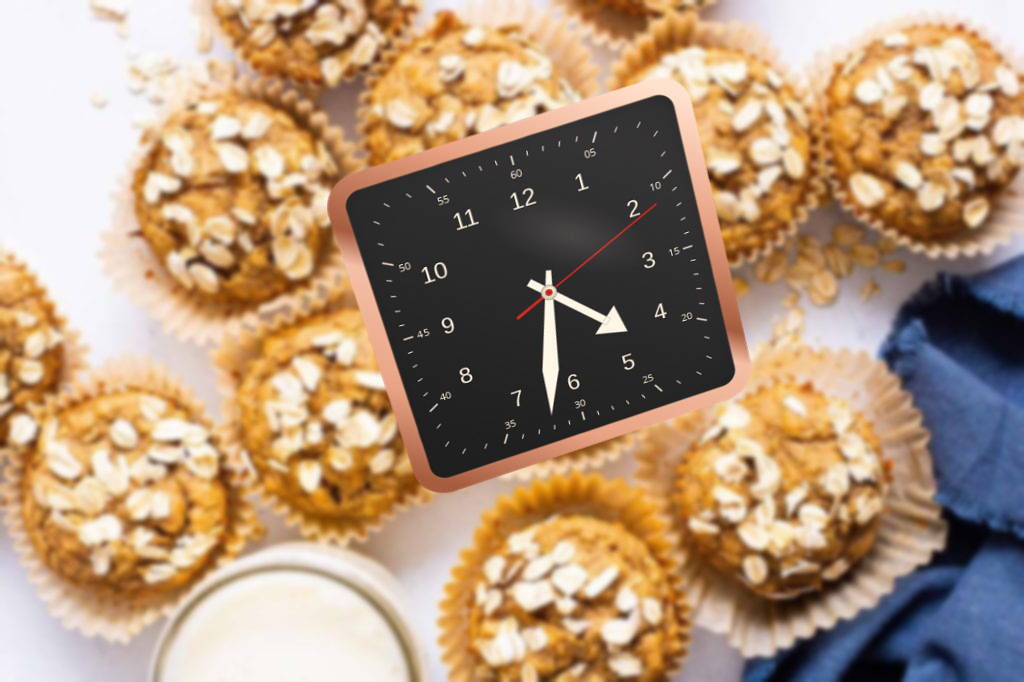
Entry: h=4 m=32 s=11
